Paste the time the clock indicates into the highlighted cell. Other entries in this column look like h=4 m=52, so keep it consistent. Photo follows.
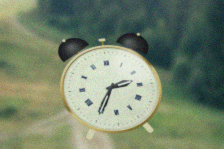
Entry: h=2 m=35
